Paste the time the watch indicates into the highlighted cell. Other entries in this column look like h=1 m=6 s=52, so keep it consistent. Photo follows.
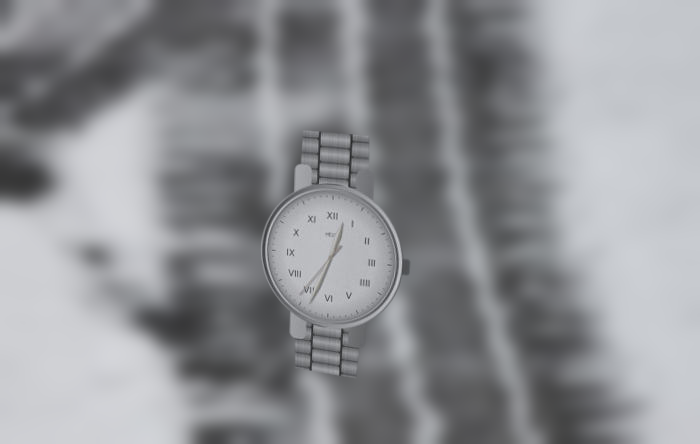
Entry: h=12 m=33 s=36
